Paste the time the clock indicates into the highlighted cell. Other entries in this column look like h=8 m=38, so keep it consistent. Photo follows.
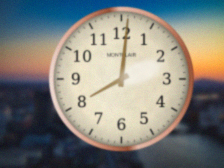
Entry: h=8 m=1
